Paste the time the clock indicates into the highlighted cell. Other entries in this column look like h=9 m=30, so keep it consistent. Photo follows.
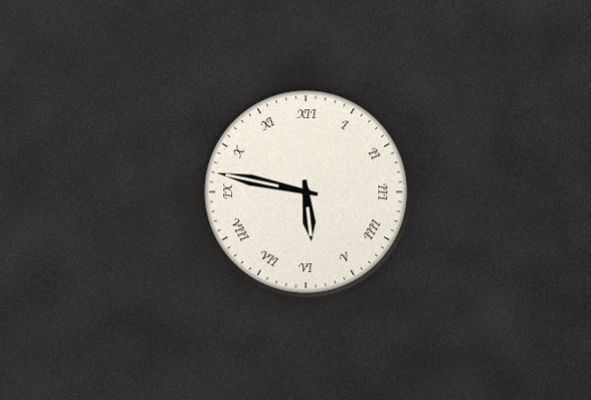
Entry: h=5 m=47
